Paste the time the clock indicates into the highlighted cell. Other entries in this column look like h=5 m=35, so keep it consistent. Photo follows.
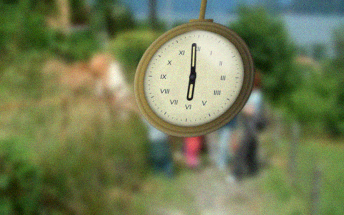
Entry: h=5 m=59
